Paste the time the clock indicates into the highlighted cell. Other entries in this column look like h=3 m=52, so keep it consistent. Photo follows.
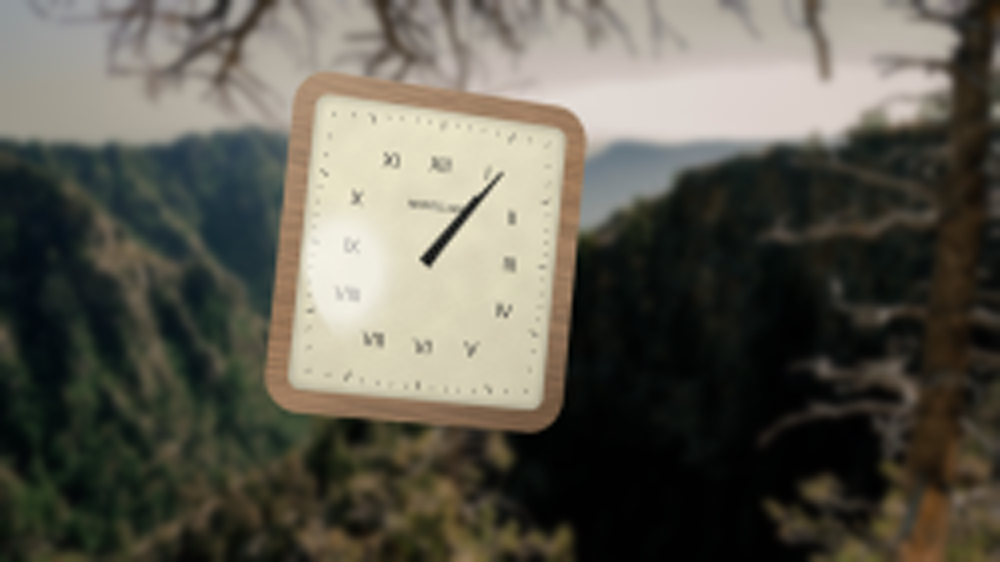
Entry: h=1 m=6
